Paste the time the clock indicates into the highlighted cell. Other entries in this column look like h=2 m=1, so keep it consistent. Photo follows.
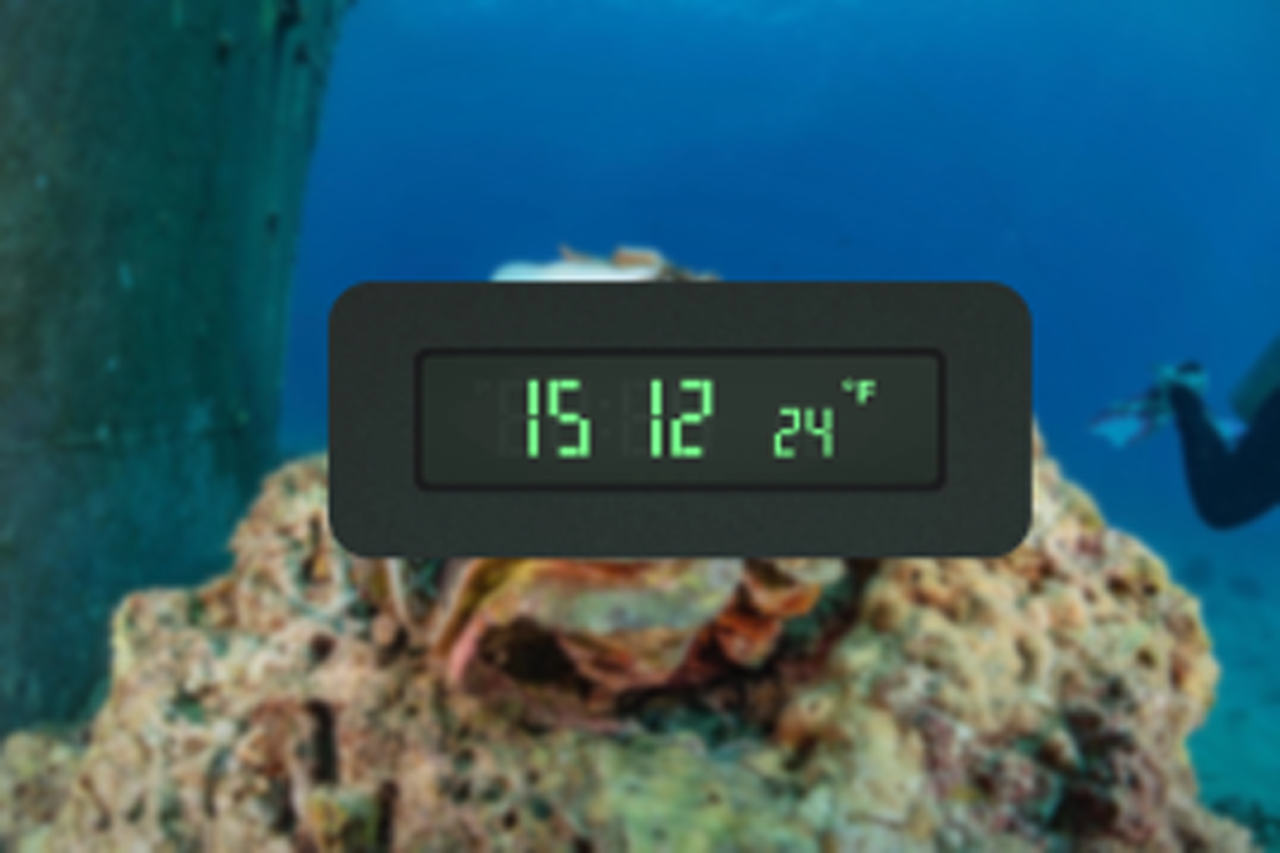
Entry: h=15 m=12
